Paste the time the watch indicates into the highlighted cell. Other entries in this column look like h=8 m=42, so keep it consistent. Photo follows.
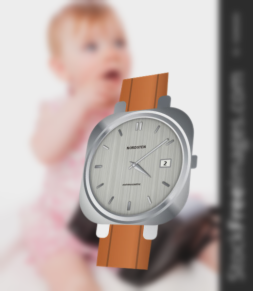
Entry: h=4 m=9
